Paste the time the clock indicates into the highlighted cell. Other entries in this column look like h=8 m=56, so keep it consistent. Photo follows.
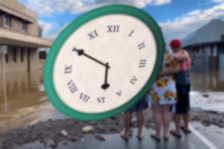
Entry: h=5 m=50
